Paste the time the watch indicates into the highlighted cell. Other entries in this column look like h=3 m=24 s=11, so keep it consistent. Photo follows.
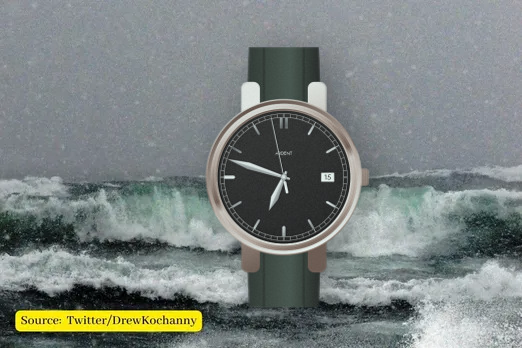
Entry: h=6 m=47 s=58
